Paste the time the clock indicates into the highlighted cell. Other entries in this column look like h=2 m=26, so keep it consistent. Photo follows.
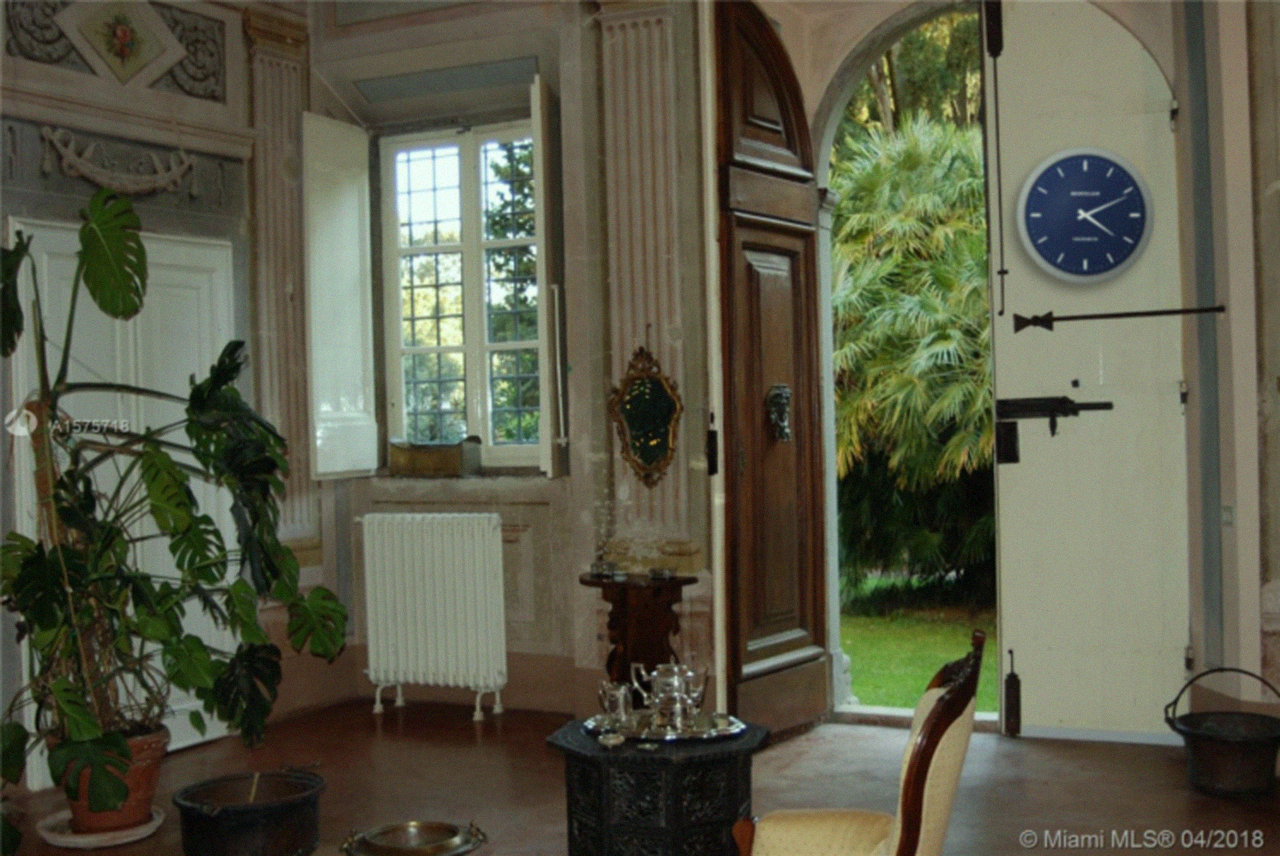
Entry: h=4 m=11
